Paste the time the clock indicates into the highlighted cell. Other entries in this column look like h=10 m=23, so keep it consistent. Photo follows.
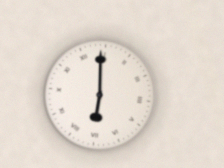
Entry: h=7 m=4
